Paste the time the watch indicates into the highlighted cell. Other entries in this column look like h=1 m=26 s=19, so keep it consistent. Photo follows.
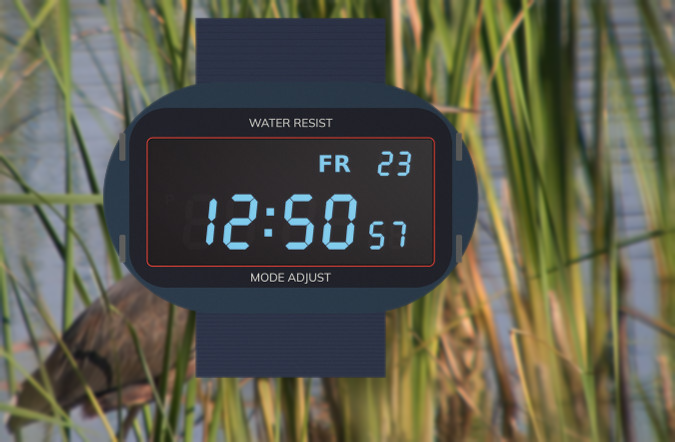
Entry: h=12 m=50 s=57
